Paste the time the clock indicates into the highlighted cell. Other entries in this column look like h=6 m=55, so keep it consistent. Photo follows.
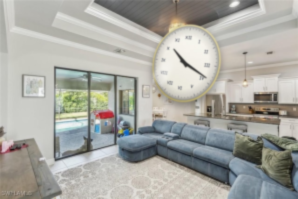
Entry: h=10 m=19
